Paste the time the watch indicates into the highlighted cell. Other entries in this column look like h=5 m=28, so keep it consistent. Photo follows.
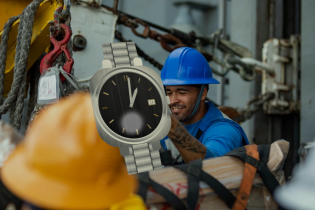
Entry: h=1 m=1
